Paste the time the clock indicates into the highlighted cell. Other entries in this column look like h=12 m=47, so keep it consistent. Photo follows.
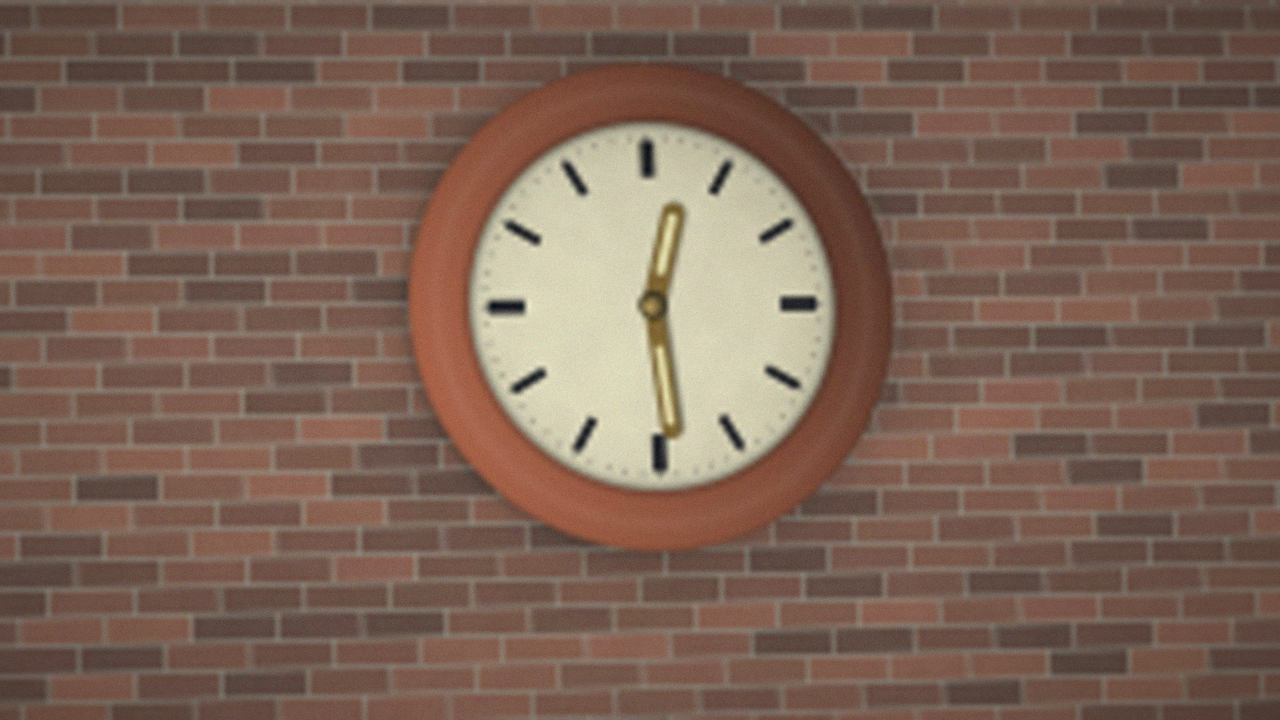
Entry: h=12 m=29
